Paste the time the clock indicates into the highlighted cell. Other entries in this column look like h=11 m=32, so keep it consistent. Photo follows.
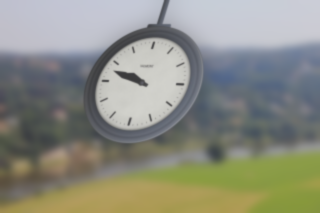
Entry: h=9 m=48
